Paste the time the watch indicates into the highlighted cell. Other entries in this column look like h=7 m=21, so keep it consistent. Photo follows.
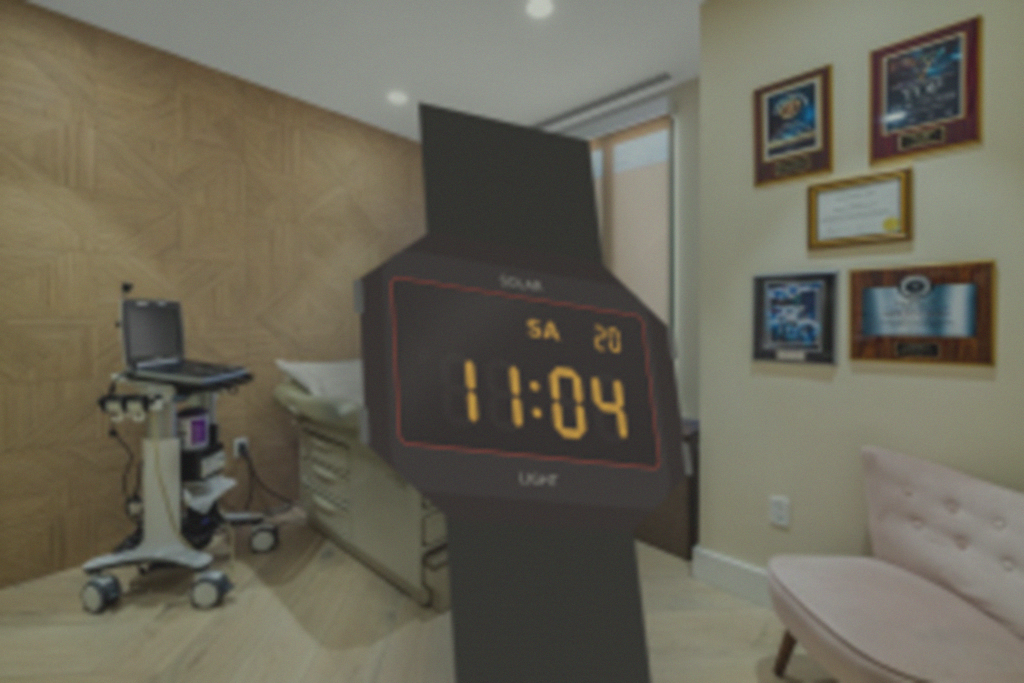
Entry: h=11 m=4
